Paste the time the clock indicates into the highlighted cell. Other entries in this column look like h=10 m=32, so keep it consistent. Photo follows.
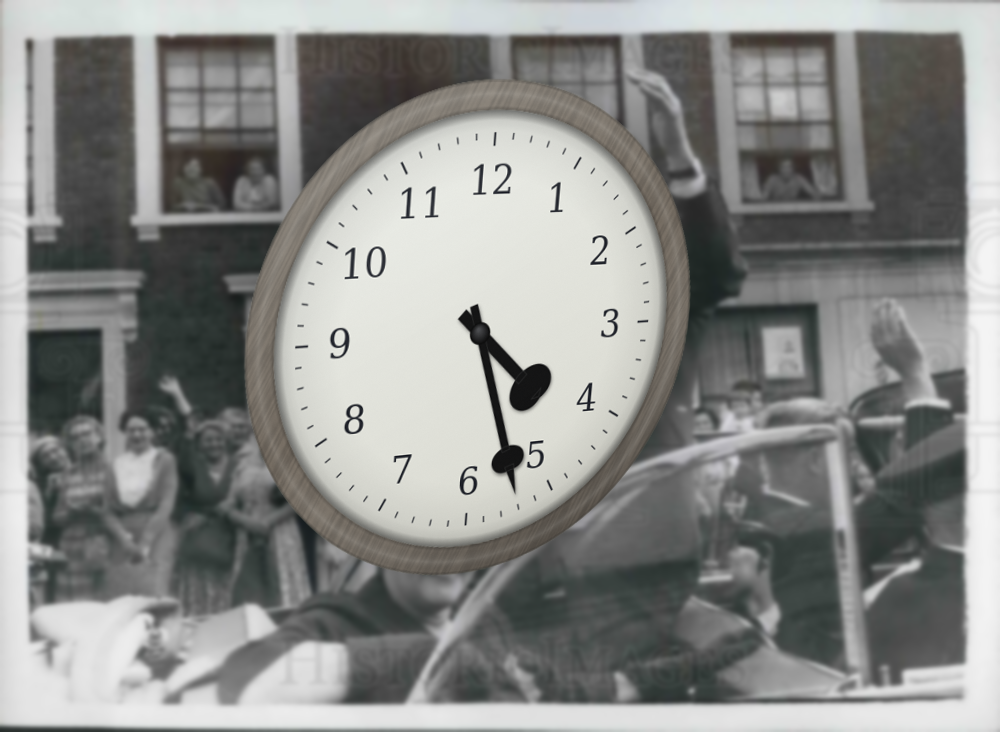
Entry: h=4 m=27
